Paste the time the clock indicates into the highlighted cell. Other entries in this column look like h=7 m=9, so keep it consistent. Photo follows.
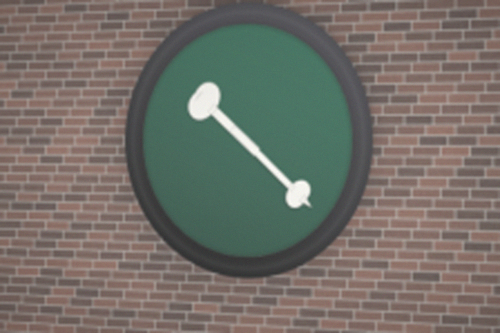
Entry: h=10 m=22
